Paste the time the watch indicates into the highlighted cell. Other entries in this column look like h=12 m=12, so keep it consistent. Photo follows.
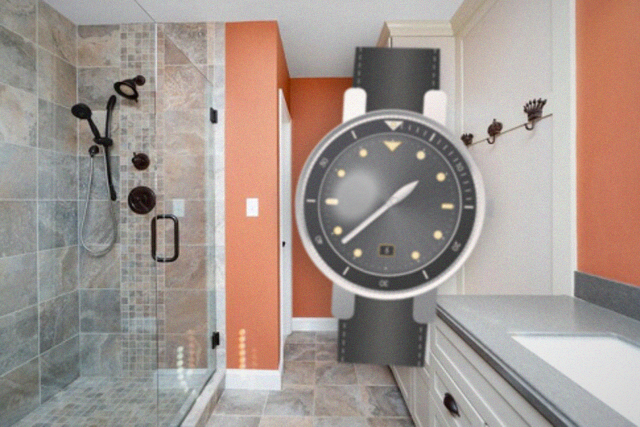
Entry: h=1 m=38
